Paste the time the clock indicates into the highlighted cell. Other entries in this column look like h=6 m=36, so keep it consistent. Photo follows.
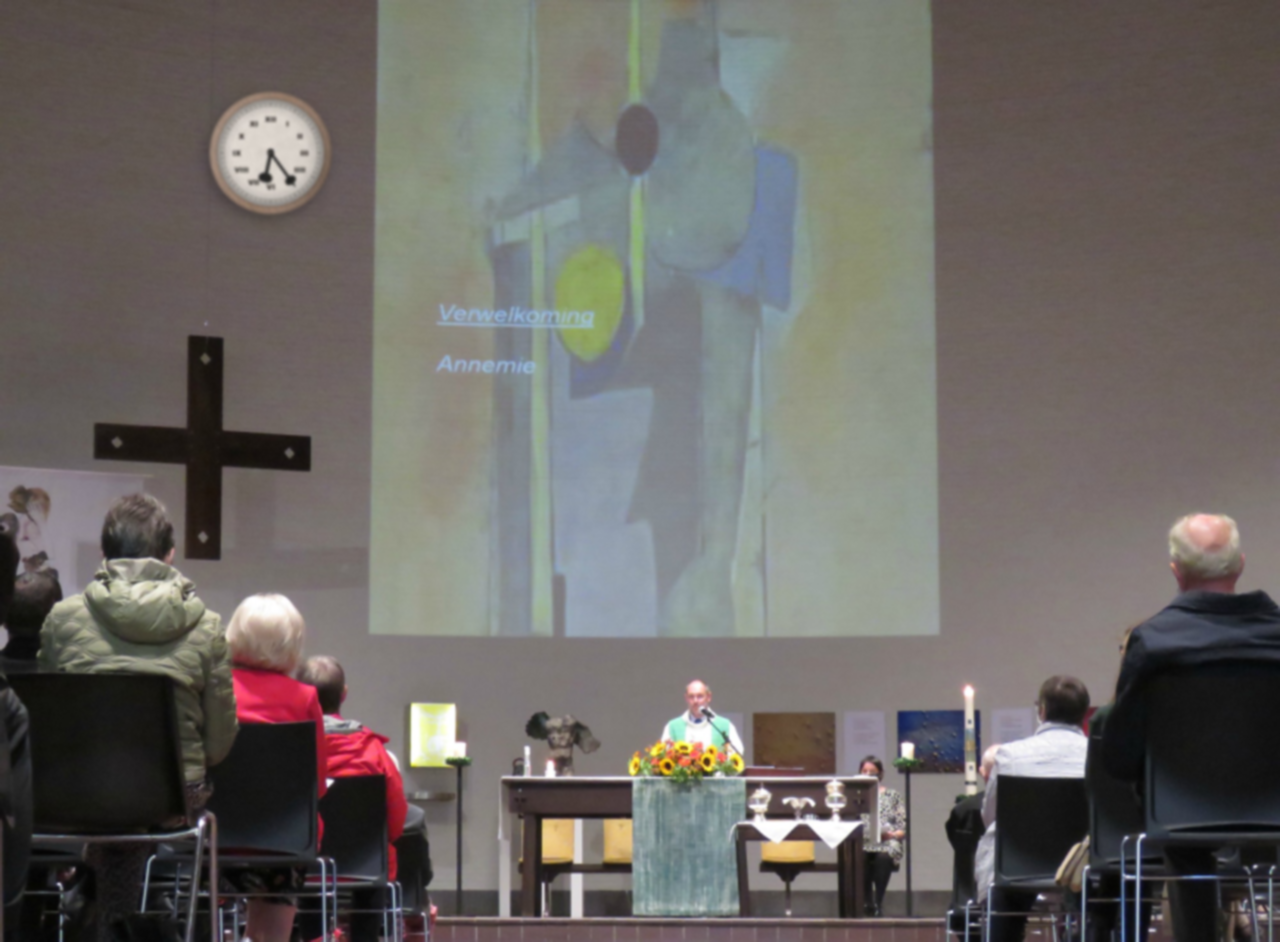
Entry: h=6 m=24
